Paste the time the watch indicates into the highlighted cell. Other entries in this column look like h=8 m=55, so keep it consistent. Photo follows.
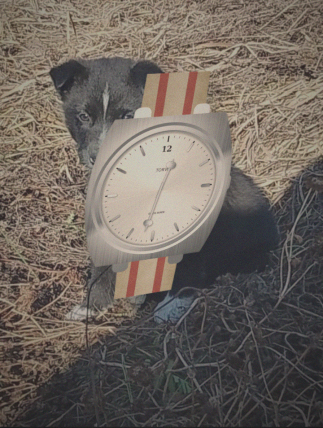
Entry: h=12 m=32
